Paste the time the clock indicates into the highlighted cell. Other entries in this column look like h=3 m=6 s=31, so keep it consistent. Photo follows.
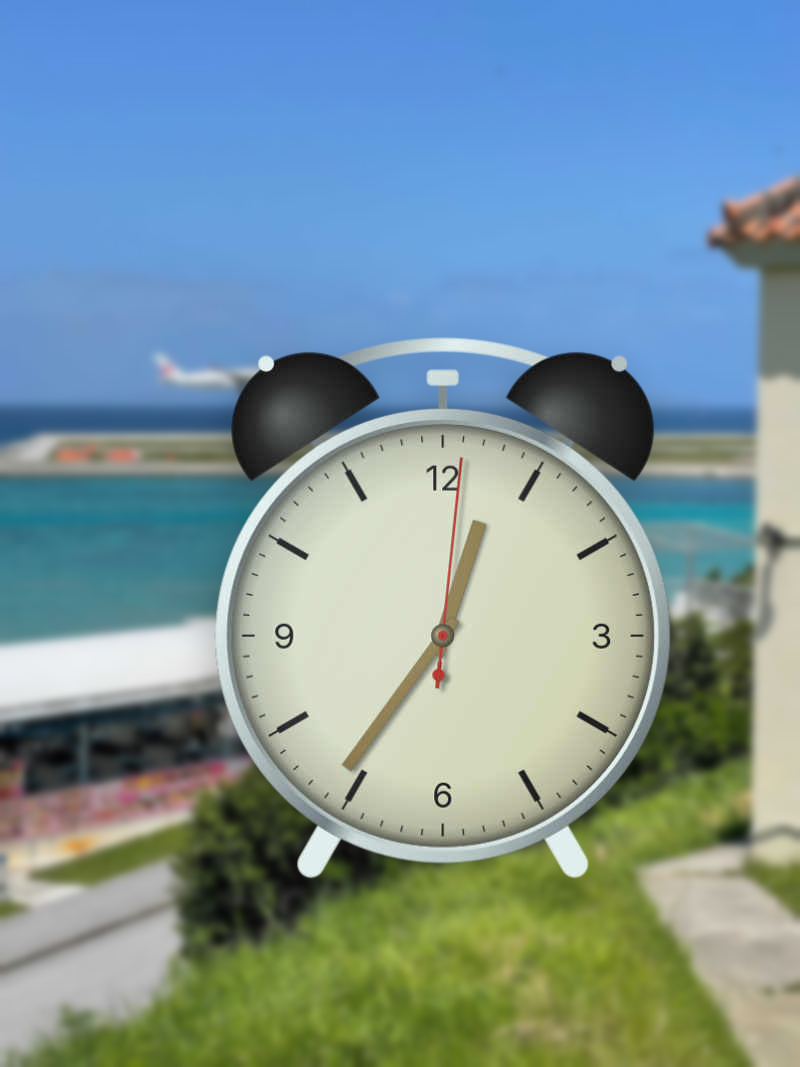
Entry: h=12 m=36 s=1
